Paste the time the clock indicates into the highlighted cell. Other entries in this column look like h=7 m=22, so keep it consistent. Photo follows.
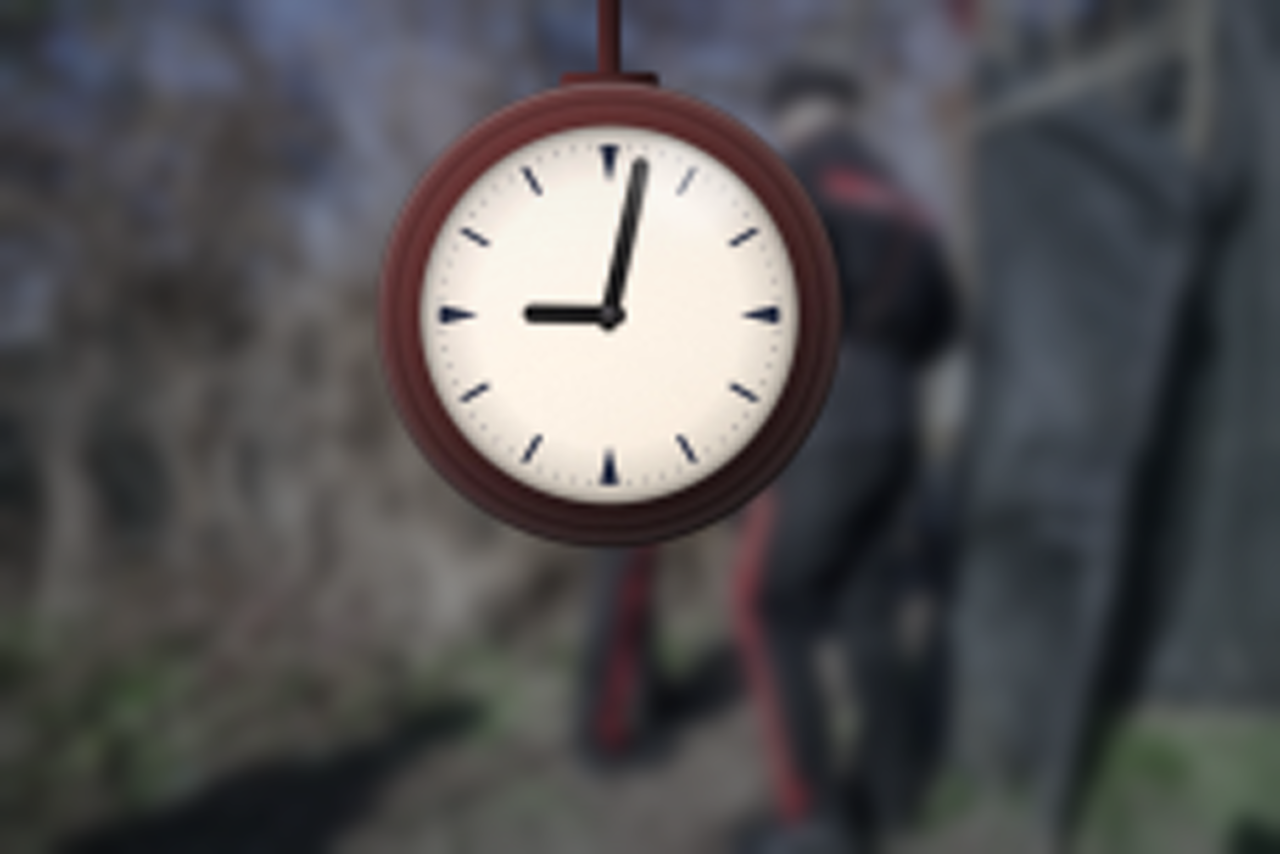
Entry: h=9 m=2
